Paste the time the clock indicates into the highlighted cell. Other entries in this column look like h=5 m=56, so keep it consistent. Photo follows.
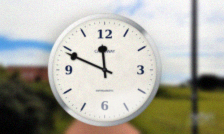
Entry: h=11 m=49
